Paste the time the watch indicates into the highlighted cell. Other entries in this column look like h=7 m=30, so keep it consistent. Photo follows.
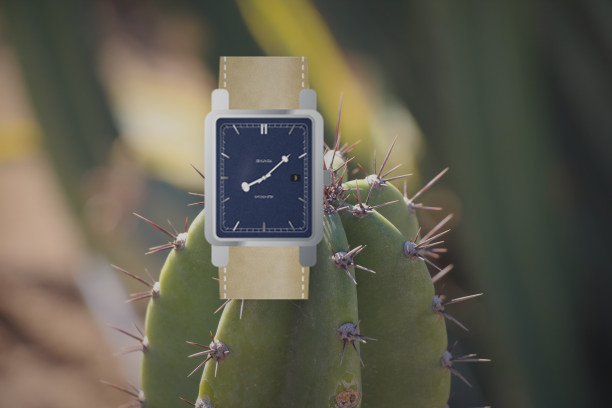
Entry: h=8 m=8
